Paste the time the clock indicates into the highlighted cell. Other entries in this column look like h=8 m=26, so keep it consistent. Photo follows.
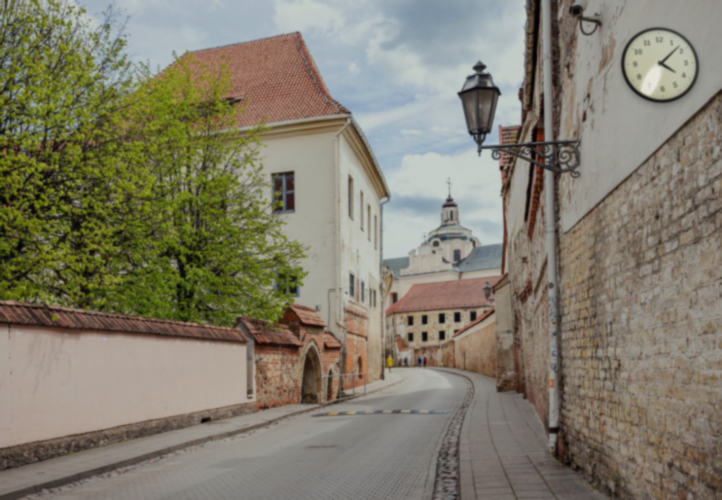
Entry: h=4 m=8
